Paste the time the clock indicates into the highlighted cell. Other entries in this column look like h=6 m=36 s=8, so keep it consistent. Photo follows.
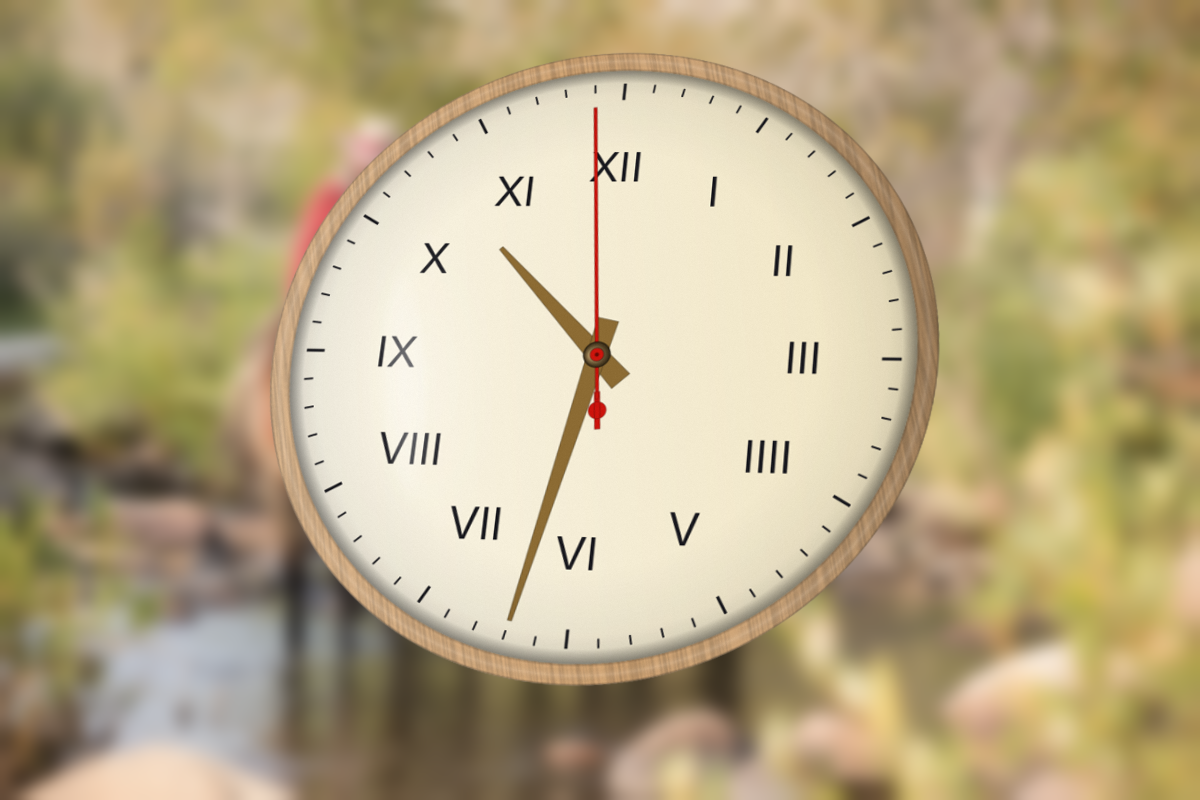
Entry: h=10 m=31 s=59
